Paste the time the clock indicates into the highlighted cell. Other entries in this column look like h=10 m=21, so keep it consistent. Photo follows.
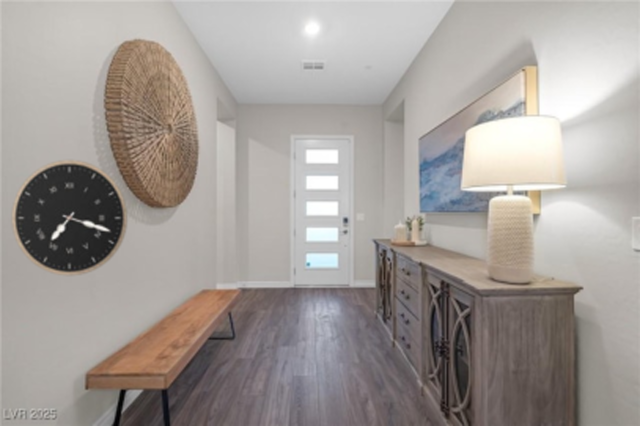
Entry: h=7 m=18
